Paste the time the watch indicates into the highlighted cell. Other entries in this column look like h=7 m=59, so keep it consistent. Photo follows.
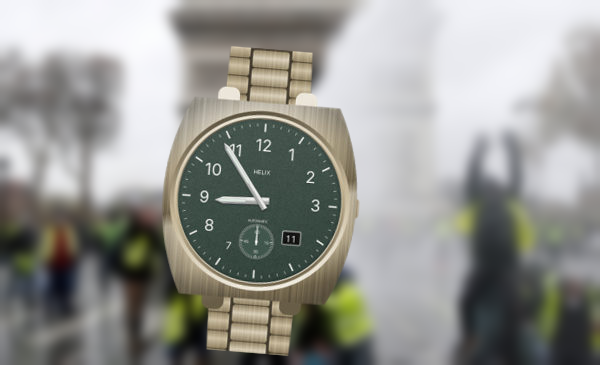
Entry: h=8 m=54
